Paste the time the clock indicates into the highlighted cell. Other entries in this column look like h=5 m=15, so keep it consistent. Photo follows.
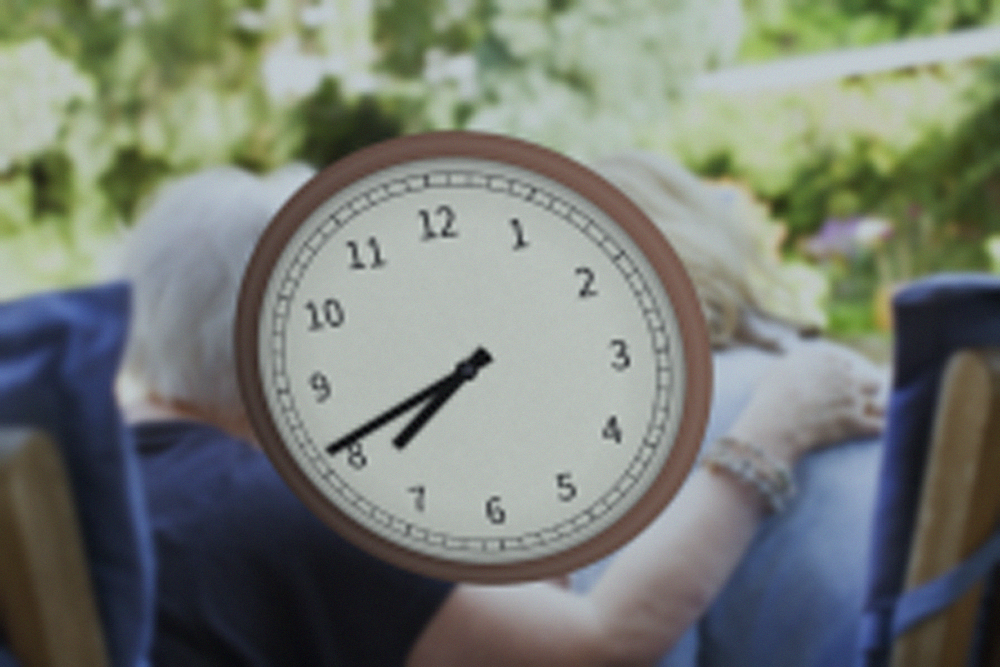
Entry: h=7 m=41
